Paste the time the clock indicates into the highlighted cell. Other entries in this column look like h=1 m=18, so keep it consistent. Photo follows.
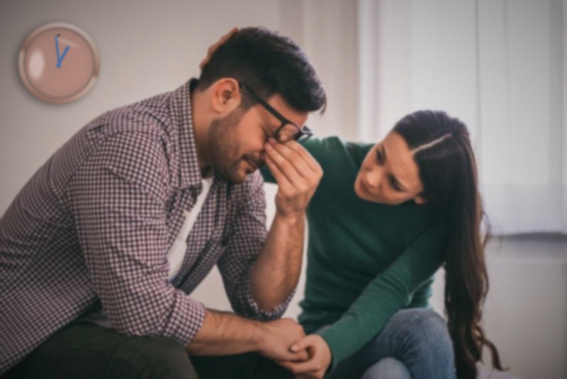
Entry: h=12 m=59
